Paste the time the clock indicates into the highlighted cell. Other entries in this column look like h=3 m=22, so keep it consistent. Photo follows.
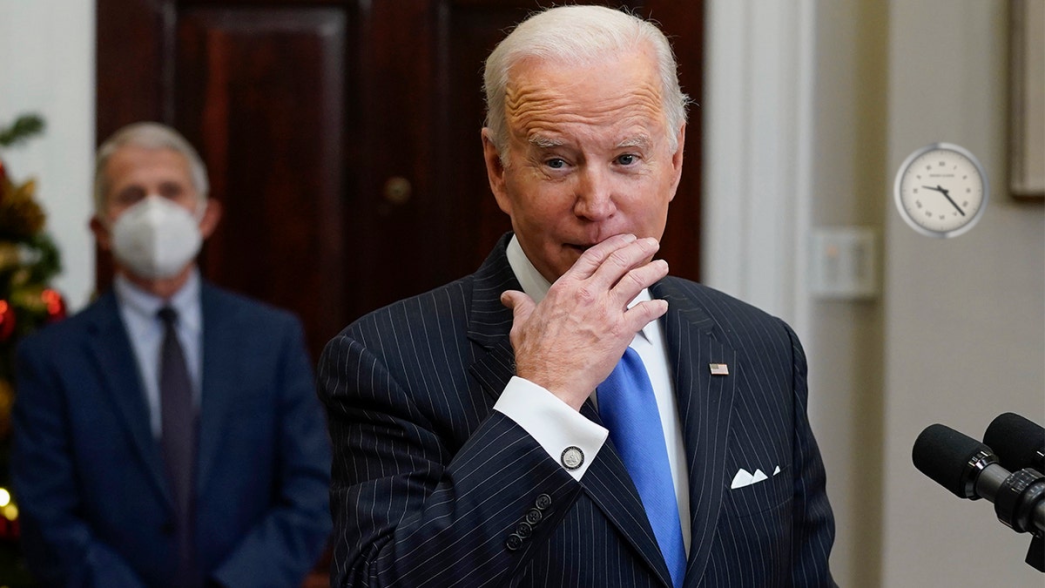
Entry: h=9 m=23
